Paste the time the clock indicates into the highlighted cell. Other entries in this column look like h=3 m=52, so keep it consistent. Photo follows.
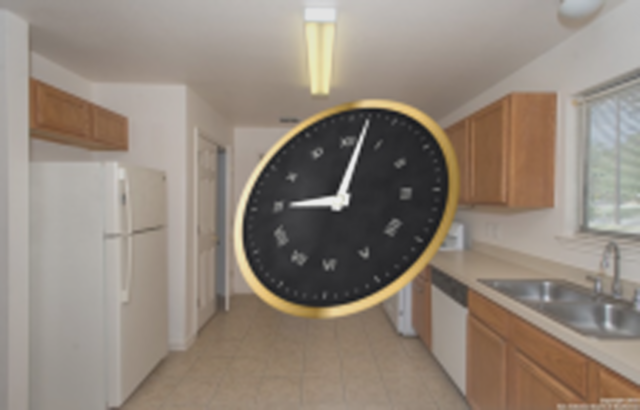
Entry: h=9 m=2
